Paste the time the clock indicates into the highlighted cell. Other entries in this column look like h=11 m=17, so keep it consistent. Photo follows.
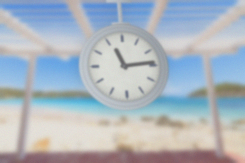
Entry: h=11 m=14
